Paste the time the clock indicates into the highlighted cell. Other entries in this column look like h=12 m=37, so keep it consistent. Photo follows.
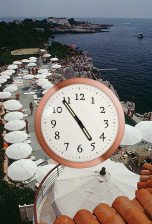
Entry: h=4 m=54
